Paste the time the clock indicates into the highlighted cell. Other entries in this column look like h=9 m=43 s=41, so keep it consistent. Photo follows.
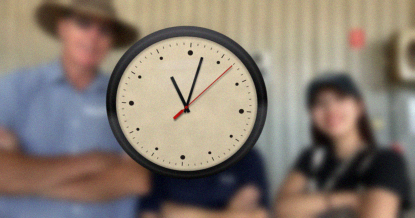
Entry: h=11 m=2 s=7
